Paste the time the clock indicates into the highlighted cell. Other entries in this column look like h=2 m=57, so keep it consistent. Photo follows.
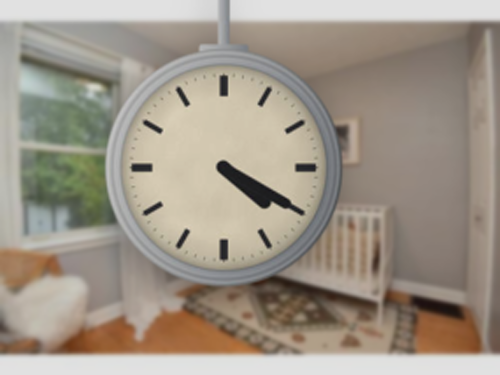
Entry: h=4 m=20
